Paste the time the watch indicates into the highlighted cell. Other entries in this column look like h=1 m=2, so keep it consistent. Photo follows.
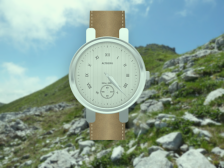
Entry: h=4 m=23
